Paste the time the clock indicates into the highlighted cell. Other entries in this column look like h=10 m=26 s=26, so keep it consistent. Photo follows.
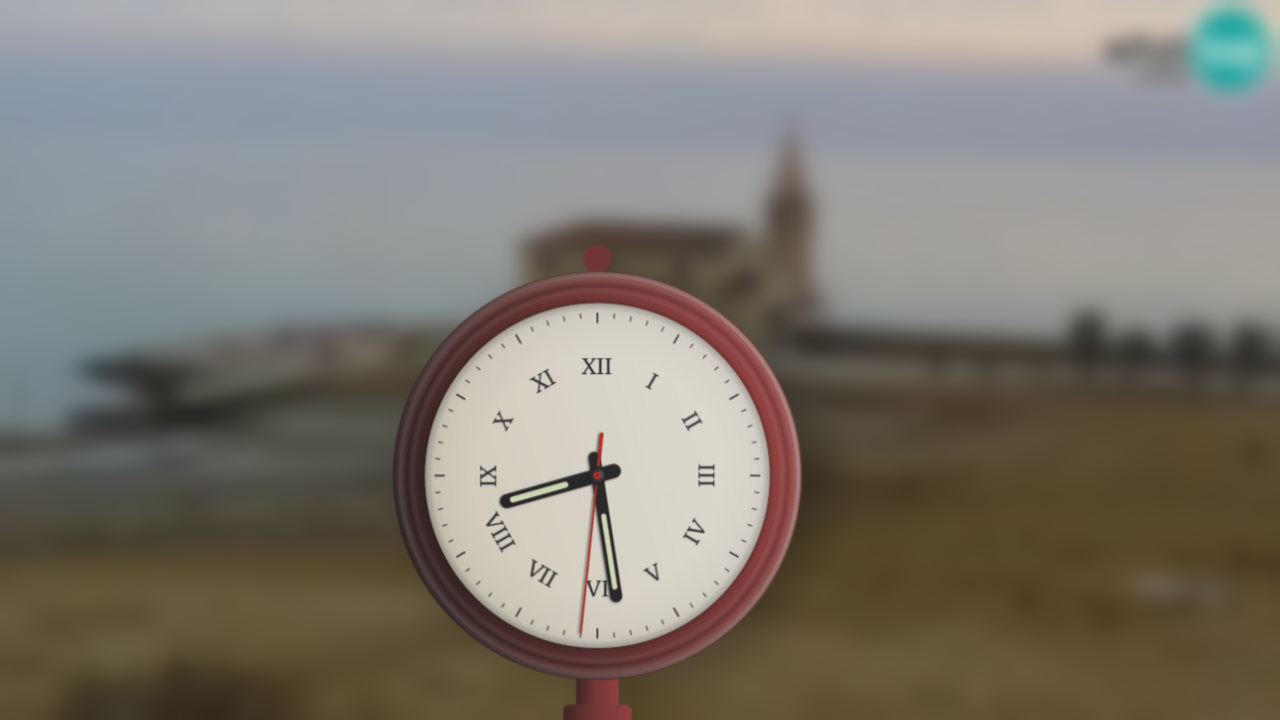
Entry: h=8 m=28 s=31
